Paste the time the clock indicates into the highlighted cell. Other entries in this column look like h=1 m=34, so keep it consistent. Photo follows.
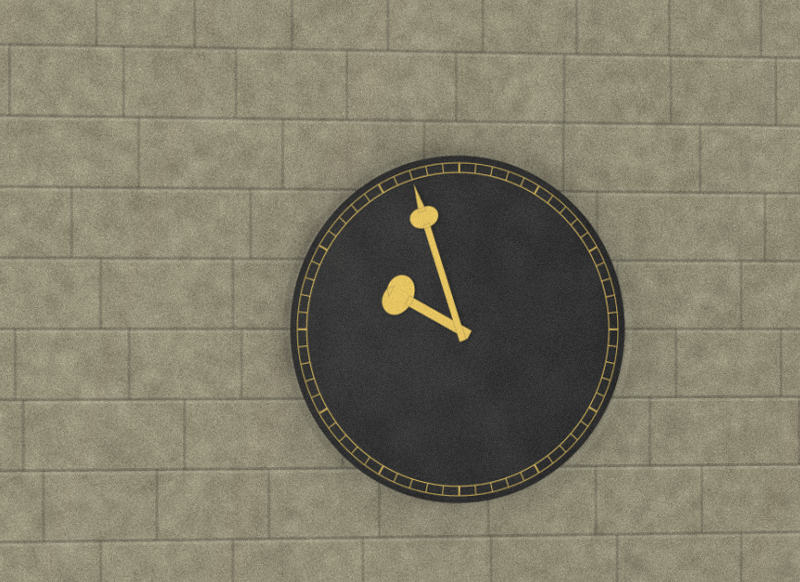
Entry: h=9 m=57
